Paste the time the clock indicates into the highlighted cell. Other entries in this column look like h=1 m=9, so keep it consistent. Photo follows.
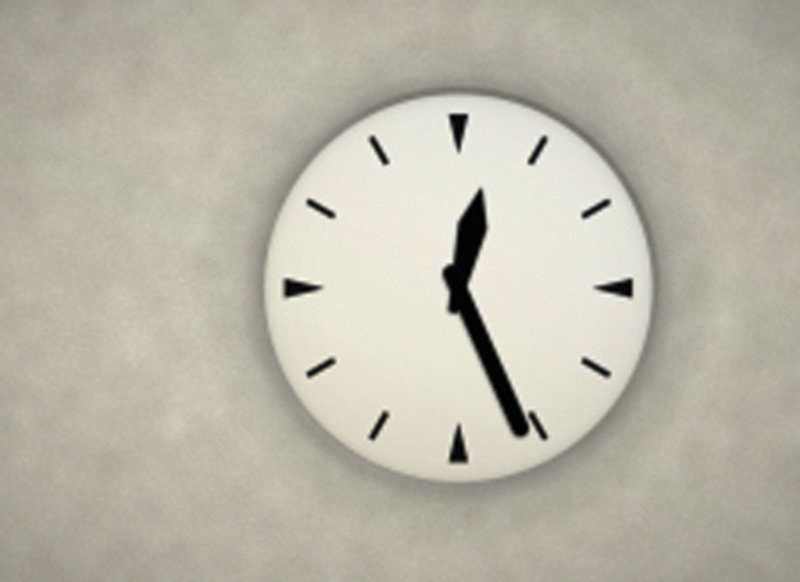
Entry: h=12 m=26
